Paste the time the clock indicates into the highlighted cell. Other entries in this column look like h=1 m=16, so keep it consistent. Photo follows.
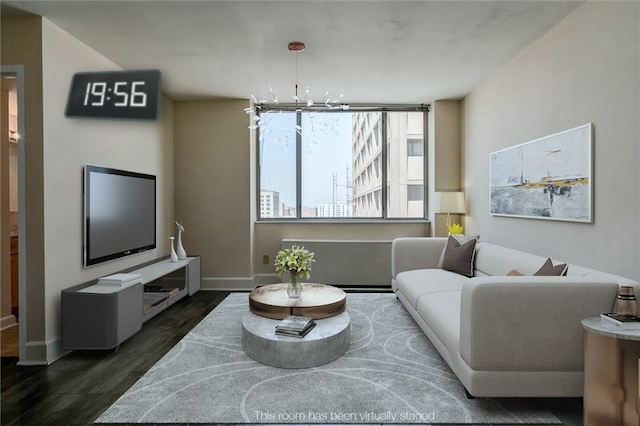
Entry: h=19 m=56
